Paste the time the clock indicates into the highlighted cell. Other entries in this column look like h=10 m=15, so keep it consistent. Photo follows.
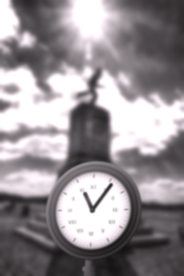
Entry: h=11 m=6
